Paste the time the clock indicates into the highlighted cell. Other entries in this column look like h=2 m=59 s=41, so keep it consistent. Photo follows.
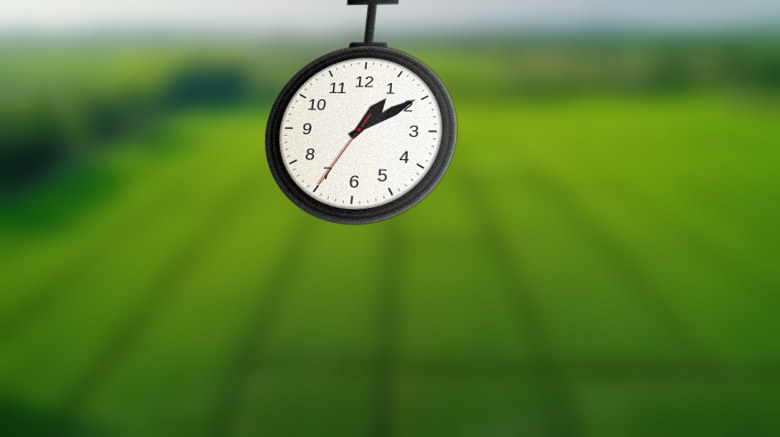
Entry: h=1 m=9 s=35
